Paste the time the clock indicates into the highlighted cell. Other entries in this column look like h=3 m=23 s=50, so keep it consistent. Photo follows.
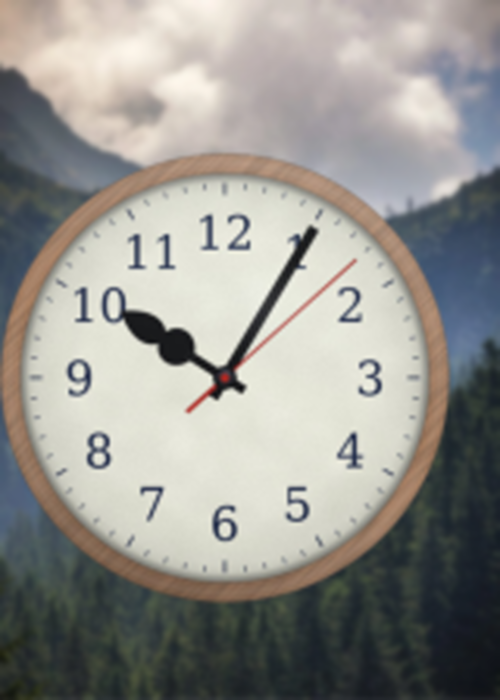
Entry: h=10 m=5 s=8
